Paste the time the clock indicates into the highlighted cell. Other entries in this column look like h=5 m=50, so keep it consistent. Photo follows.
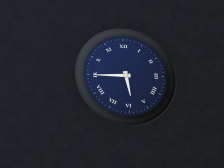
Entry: h=5 m=45
